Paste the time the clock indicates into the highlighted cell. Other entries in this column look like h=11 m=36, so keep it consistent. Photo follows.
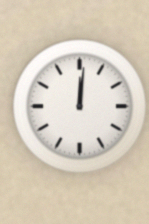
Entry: h=12 m=1
